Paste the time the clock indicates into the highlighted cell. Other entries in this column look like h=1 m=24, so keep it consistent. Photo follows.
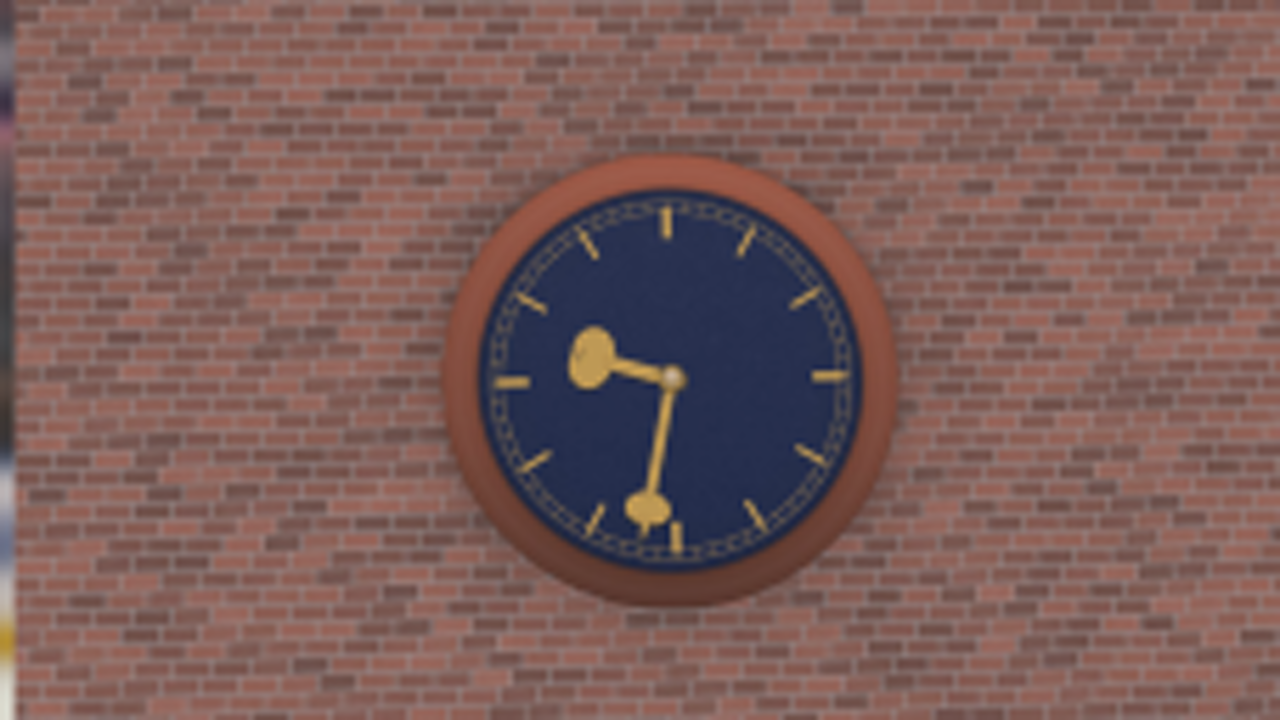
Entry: h=9 m=32
